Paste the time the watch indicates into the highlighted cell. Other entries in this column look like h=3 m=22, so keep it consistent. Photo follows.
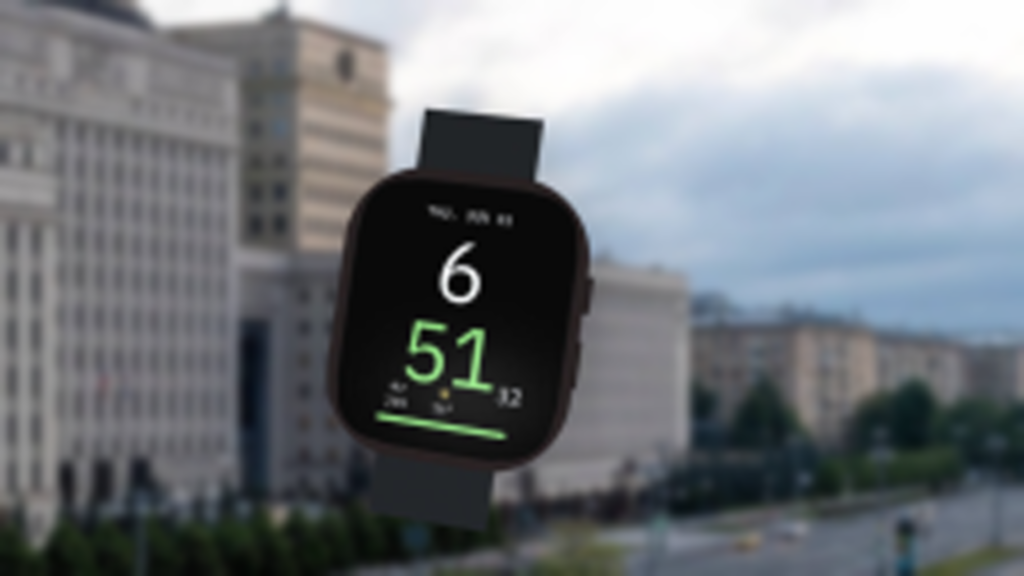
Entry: h=6 m=51
